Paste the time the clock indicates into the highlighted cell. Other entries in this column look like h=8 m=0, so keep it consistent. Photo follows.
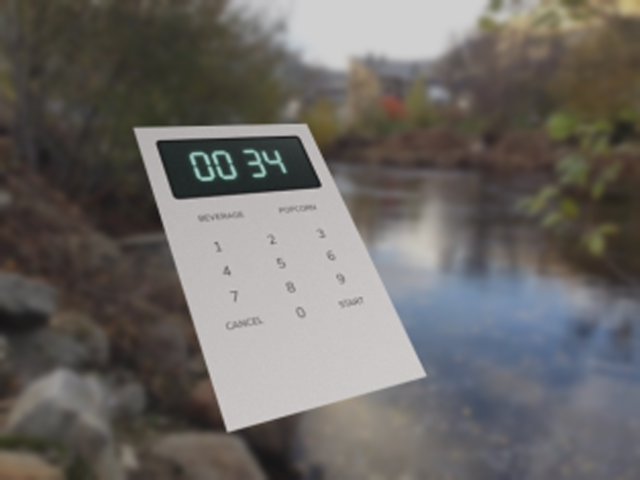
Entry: h=0 m=34
